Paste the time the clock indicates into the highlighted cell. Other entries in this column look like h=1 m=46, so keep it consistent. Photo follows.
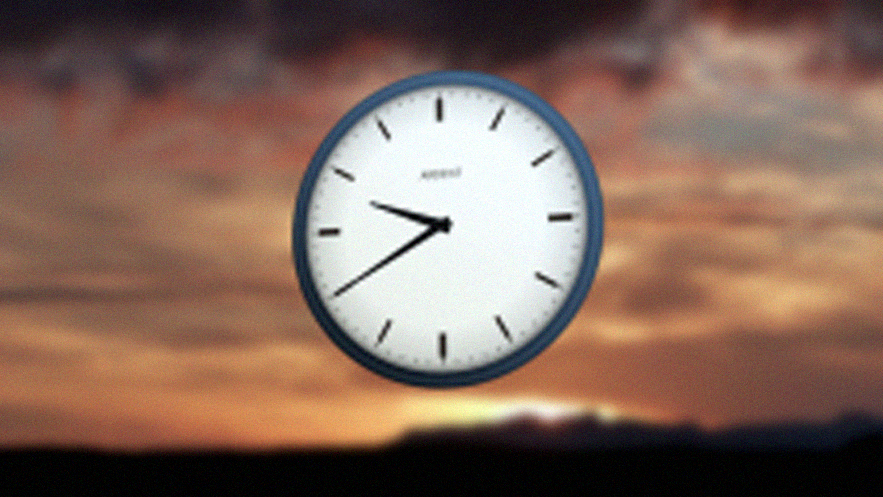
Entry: h=9 m=40
